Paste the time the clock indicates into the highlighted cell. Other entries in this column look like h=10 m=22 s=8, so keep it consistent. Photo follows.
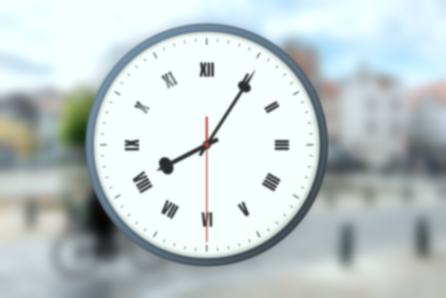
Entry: h=8 m=5 s=30
